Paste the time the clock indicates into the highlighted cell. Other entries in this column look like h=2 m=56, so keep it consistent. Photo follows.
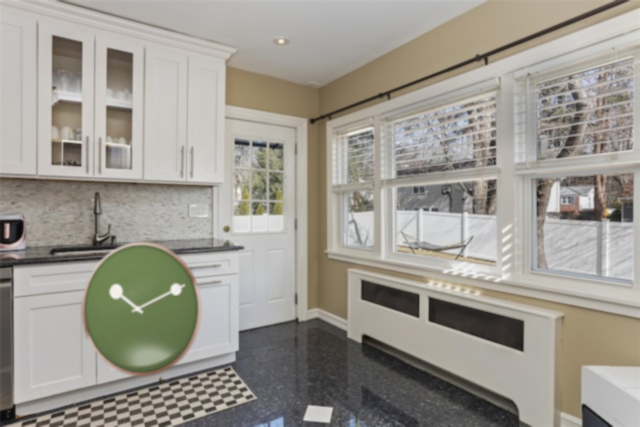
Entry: h=10 m=11
